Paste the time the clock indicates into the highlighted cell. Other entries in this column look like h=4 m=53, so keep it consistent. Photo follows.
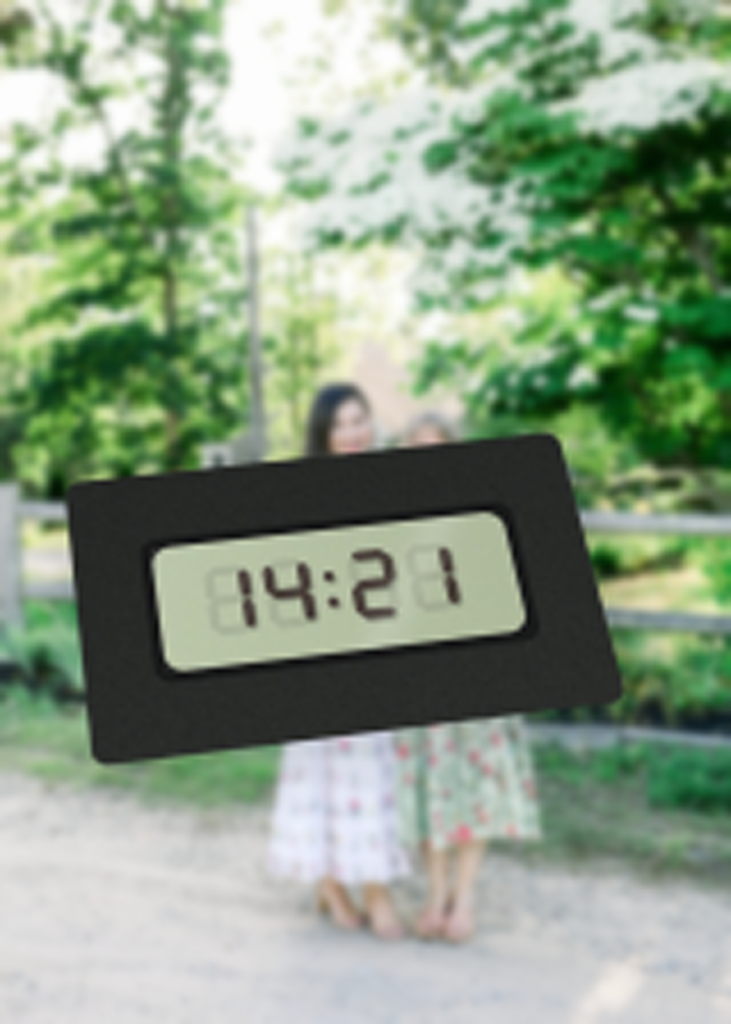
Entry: h=14 m=21
